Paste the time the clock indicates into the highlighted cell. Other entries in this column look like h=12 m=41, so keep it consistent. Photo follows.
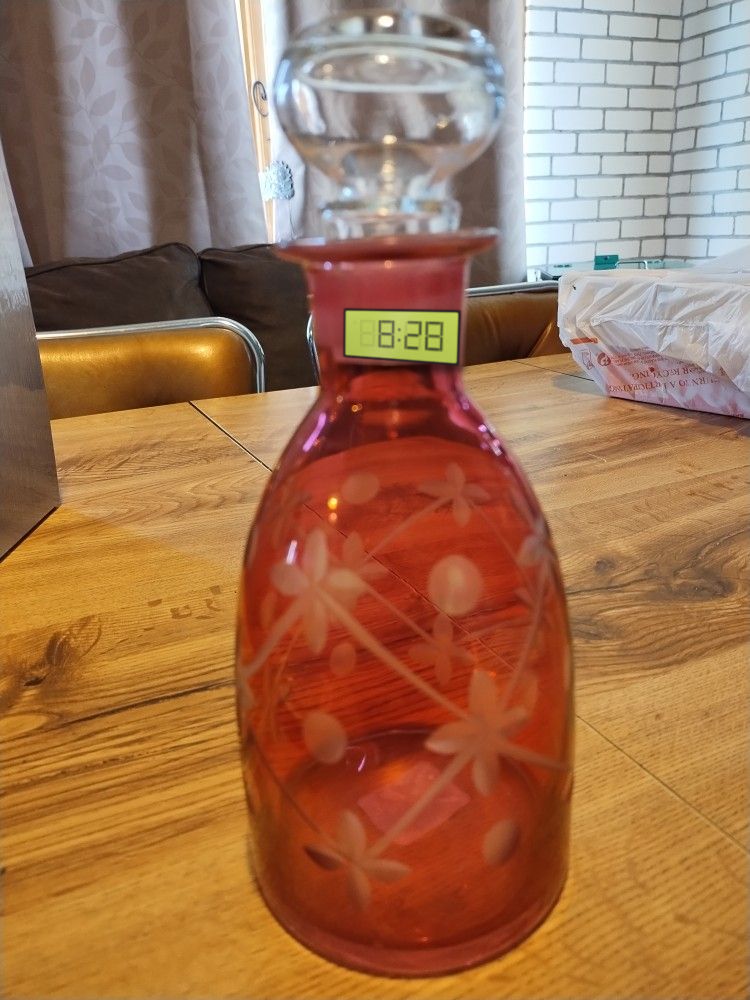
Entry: h=8 m=28
